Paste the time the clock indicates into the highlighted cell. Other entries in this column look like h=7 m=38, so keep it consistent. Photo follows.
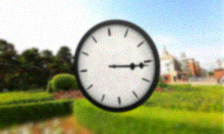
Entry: h=3 m=16
